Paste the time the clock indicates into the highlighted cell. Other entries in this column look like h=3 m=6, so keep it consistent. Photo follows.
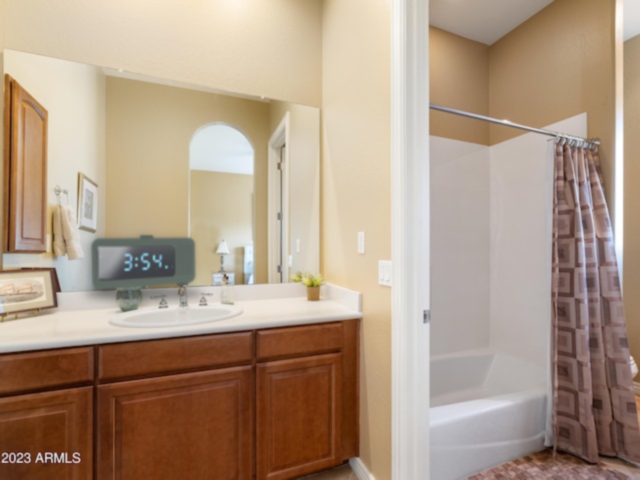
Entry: h=3 m=54
